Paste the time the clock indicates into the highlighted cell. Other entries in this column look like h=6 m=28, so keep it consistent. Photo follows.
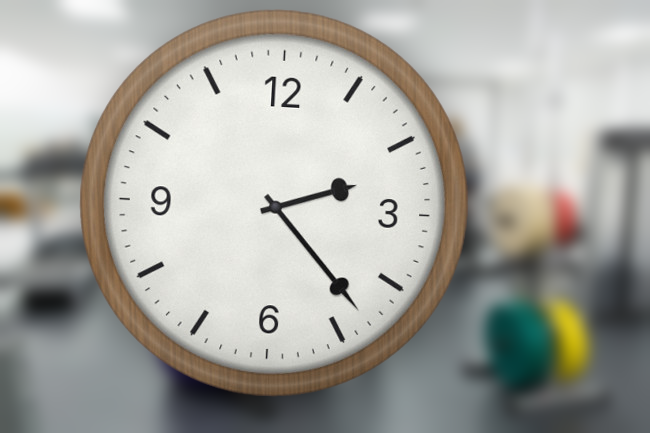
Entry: h=2 m=23
